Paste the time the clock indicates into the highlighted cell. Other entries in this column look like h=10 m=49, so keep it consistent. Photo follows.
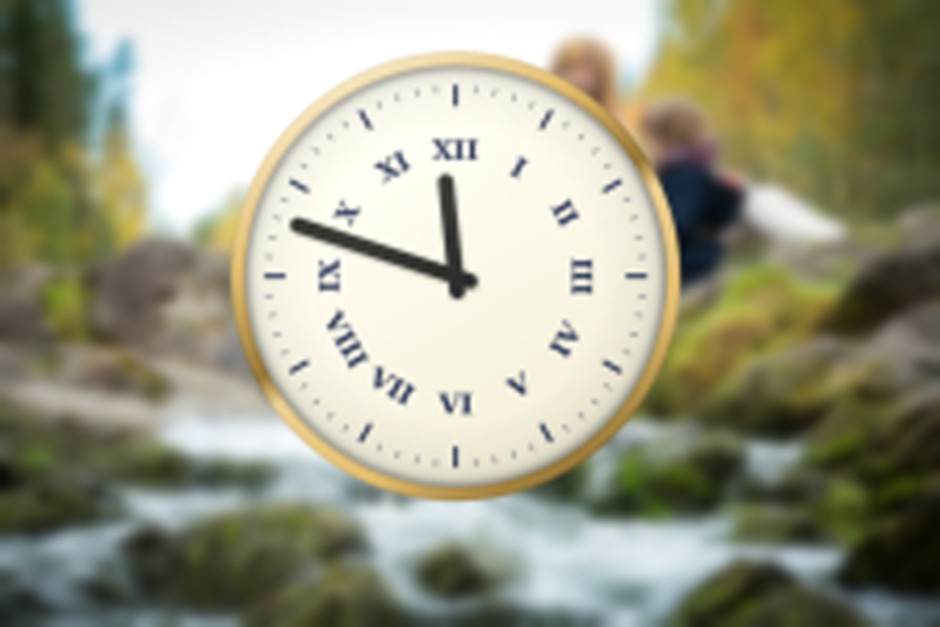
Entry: h=11 m=48
